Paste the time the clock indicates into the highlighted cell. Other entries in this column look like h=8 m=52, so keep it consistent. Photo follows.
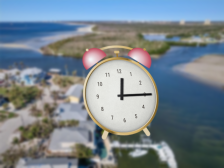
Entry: h=12 m=15
